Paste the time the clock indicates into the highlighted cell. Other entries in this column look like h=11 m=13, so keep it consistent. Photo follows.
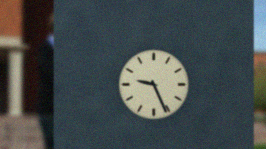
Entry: h=9 m=26
